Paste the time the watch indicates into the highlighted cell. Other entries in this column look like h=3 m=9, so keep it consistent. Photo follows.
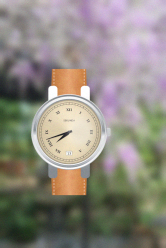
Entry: h=7 m=42
